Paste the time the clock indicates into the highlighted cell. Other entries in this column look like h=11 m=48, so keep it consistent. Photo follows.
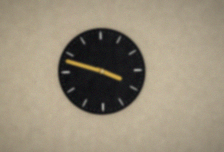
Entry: h=3 m=48
